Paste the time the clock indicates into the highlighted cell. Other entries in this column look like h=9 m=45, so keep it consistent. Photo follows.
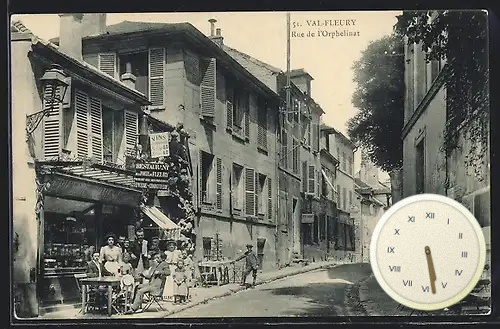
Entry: h=5 m=28
